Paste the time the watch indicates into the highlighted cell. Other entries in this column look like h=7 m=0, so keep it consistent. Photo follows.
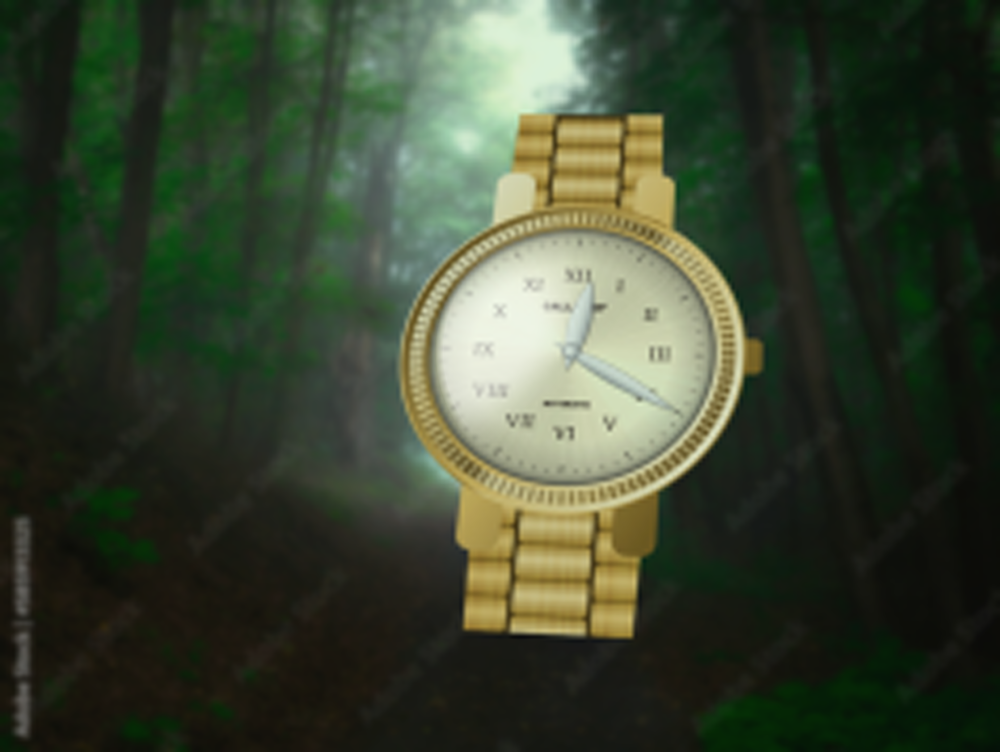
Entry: h=12 m=20
